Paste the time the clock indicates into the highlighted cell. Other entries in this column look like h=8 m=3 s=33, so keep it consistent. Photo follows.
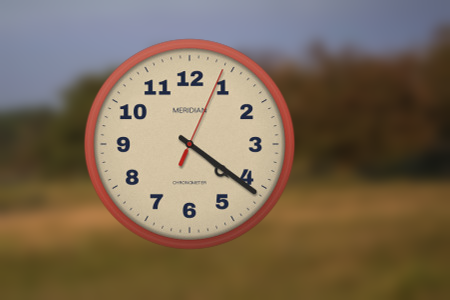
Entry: h=4 m=21 s=4
